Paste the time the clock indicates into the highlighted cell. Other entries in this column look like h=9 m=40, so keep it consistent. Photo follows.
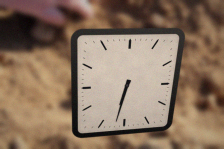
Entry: h=6 m=32
